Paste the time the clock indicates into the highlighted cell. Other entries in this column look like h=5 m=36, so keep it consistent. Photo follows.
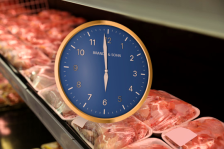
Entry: h=5 m=59
